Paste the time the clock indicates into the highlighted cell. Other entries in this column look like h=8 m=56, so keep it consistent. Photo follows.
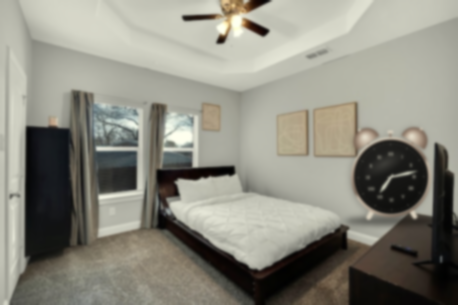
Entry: h=7 m=13
